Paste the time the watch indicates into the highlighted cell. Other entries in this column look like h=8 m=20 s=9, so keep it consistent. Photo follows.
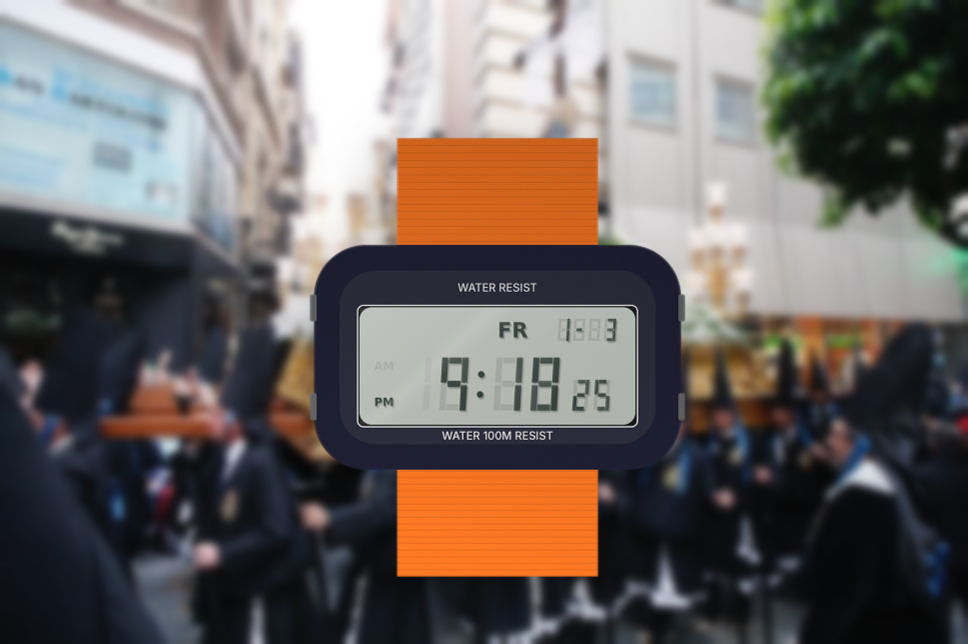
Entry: h=9 m=18 s=25
